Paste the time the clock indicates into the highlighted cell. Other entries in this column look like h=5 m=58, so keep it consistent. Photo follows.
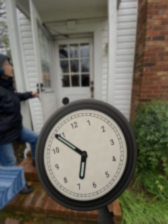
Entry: h=6 m=54
